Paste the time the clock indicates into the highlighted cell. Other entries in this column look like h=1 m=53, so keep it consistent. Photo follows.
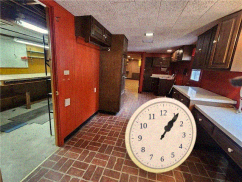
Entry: h=1 m=6
